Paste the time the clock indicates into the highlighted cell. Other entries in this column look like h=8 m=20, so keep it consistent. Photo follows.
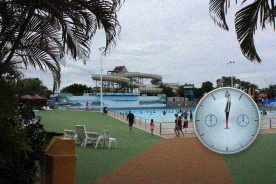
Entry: h=12 m=1
